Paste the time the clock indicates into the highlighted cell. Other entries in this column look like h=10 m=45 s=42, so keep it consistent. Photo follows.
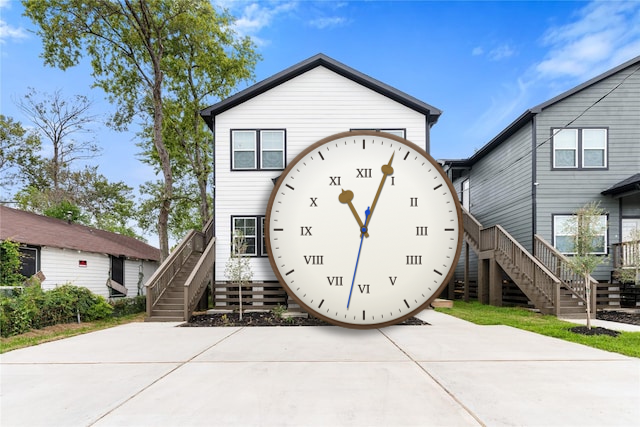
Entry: h=11 m=3 s=32
